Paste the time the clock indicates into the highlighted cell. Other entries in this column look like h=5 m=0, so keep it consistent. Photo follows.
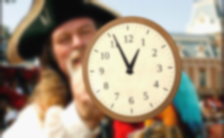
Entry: h=12 m=56
